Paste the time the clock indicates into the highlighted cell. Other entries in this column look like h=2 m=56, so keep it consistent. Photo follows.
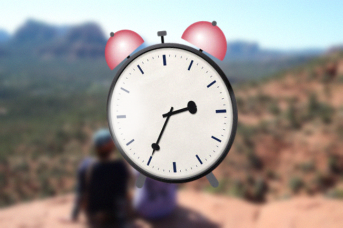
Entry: h=2 m=35
